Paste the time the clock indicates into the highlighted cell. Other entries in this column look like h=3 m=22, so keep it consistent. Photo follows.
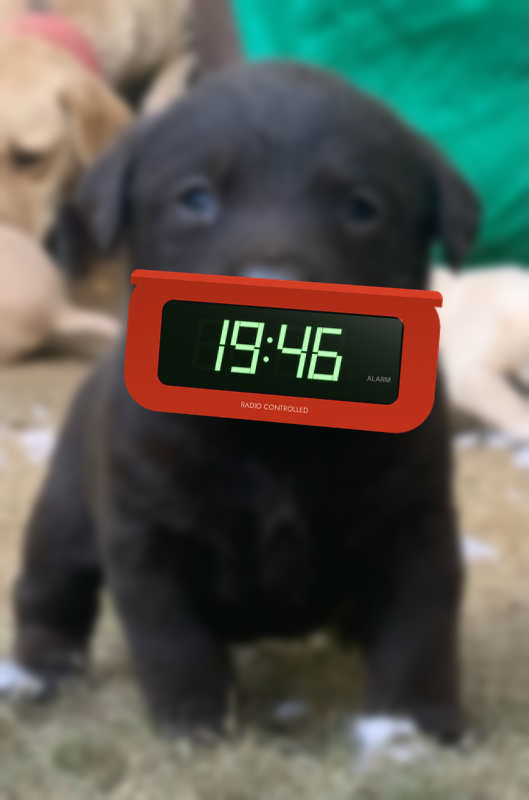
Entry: h=19 m=46
